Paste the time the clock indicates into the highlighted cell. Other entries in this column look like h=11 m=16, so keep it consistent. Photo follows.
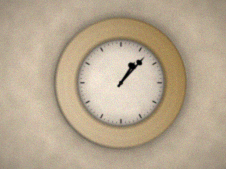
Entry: h=1 m=7
